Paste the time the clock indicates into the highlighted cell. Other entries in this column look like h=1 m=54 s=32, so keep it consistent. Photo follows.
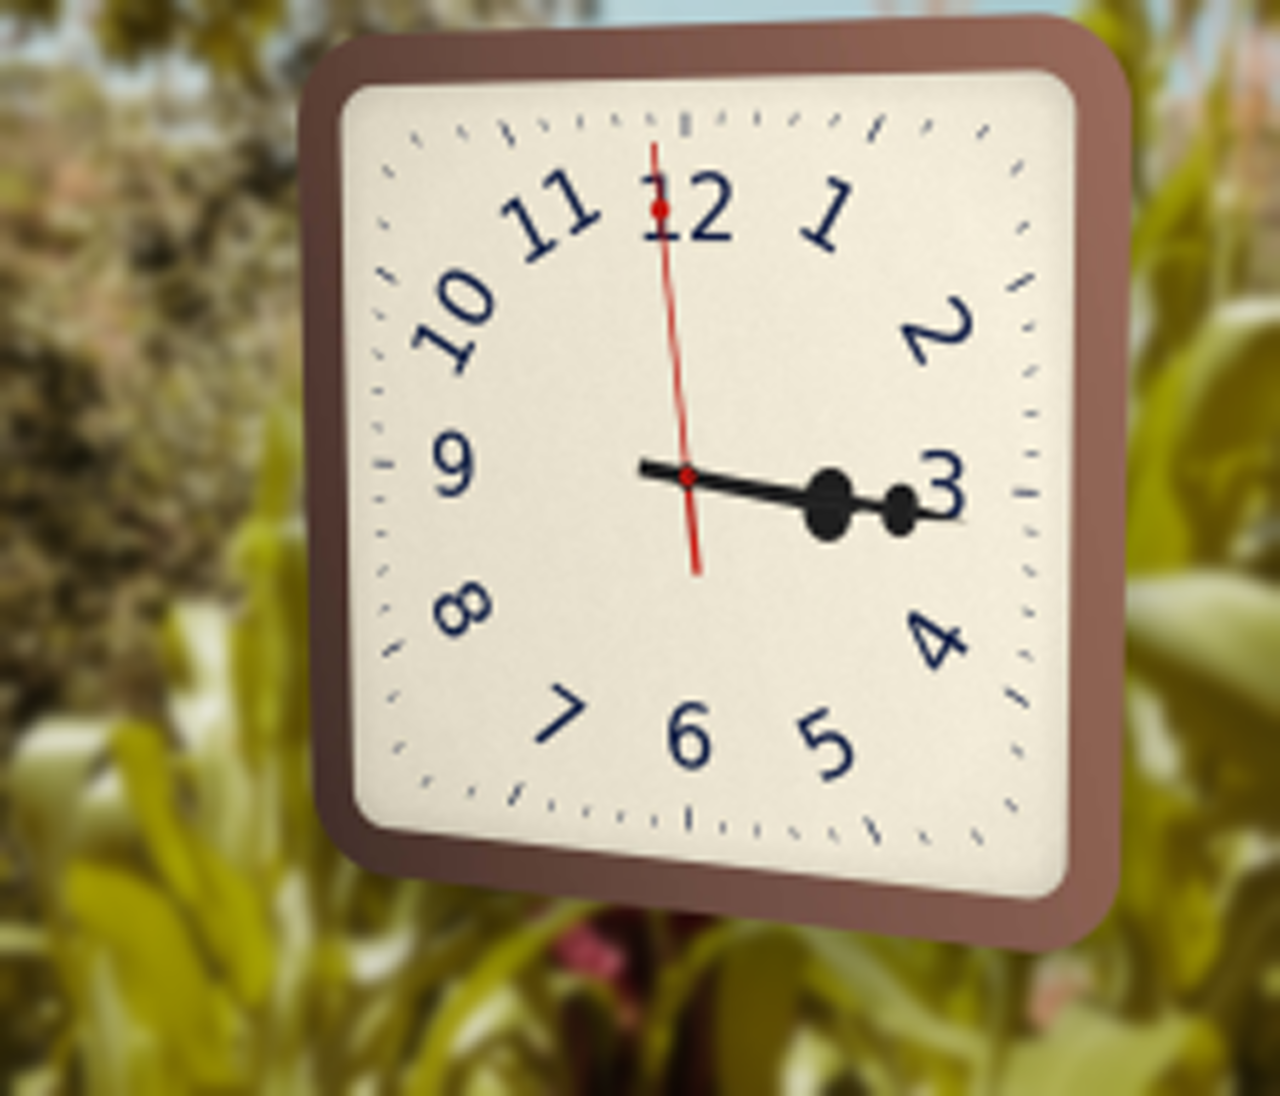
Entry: h=3 m=15 s=59
